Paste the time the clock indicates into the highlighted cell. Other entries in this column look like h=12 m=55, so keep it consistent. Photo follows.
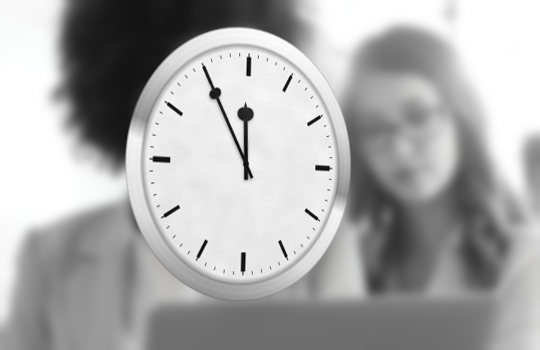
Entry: h=11 m=55
